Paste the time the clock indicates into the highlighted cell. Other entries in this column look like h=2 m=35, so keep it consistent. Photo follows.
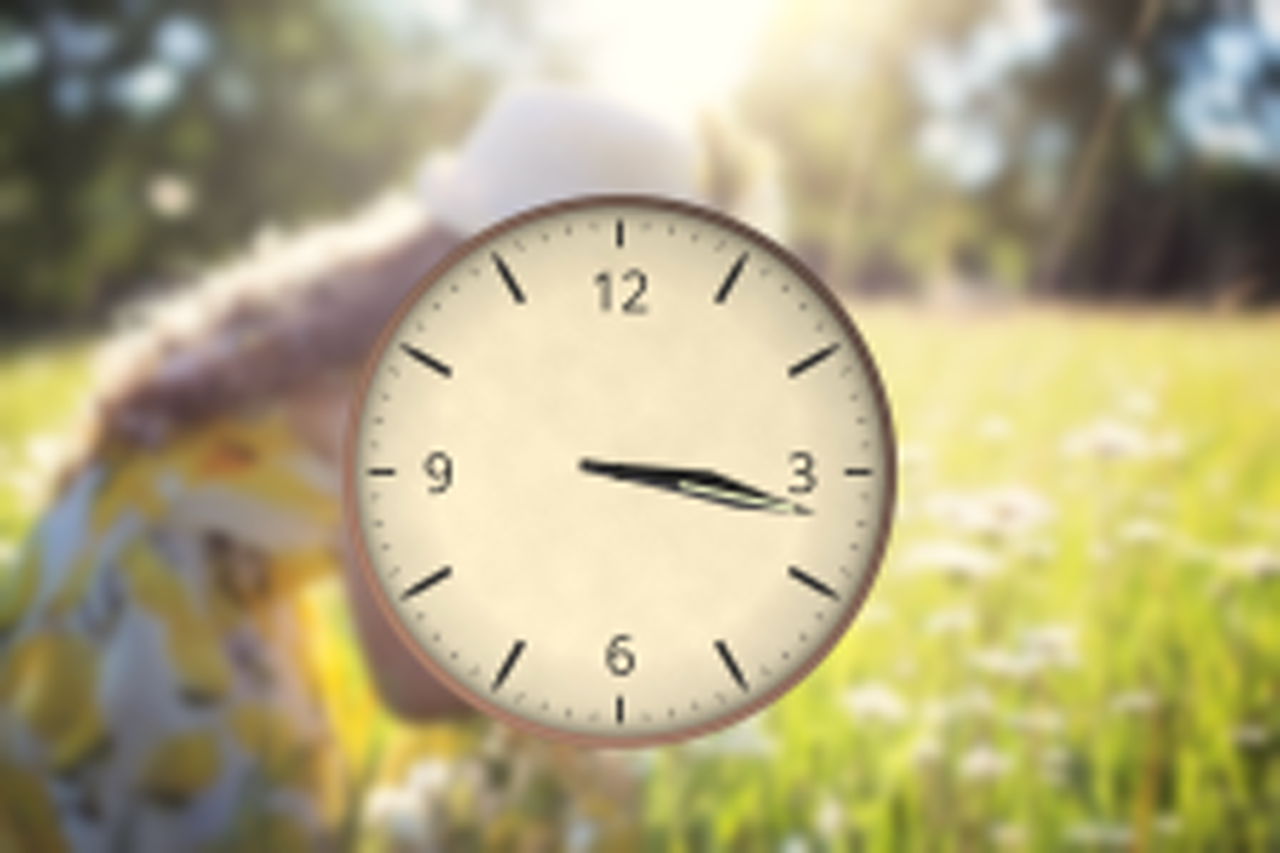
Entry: h=3 m=17
